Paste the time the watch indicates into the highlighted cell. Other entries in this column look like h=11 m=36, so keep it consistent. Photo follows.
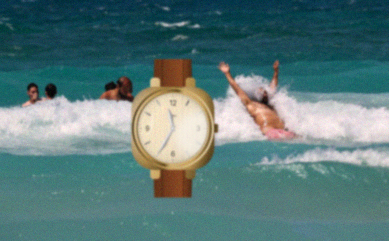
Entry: h=11 m=35
